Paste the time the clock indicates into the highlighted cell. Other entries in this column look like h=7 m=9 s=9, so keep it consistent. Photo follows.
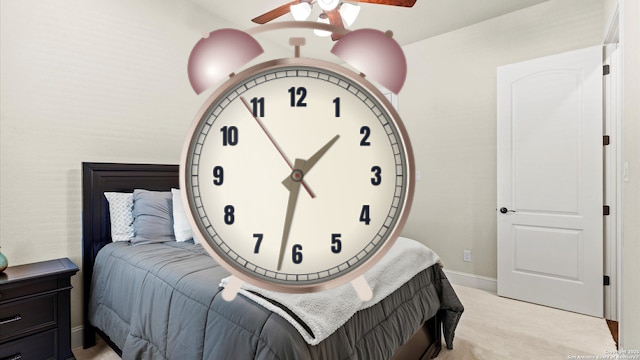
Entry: h=1 m=31 s=54
